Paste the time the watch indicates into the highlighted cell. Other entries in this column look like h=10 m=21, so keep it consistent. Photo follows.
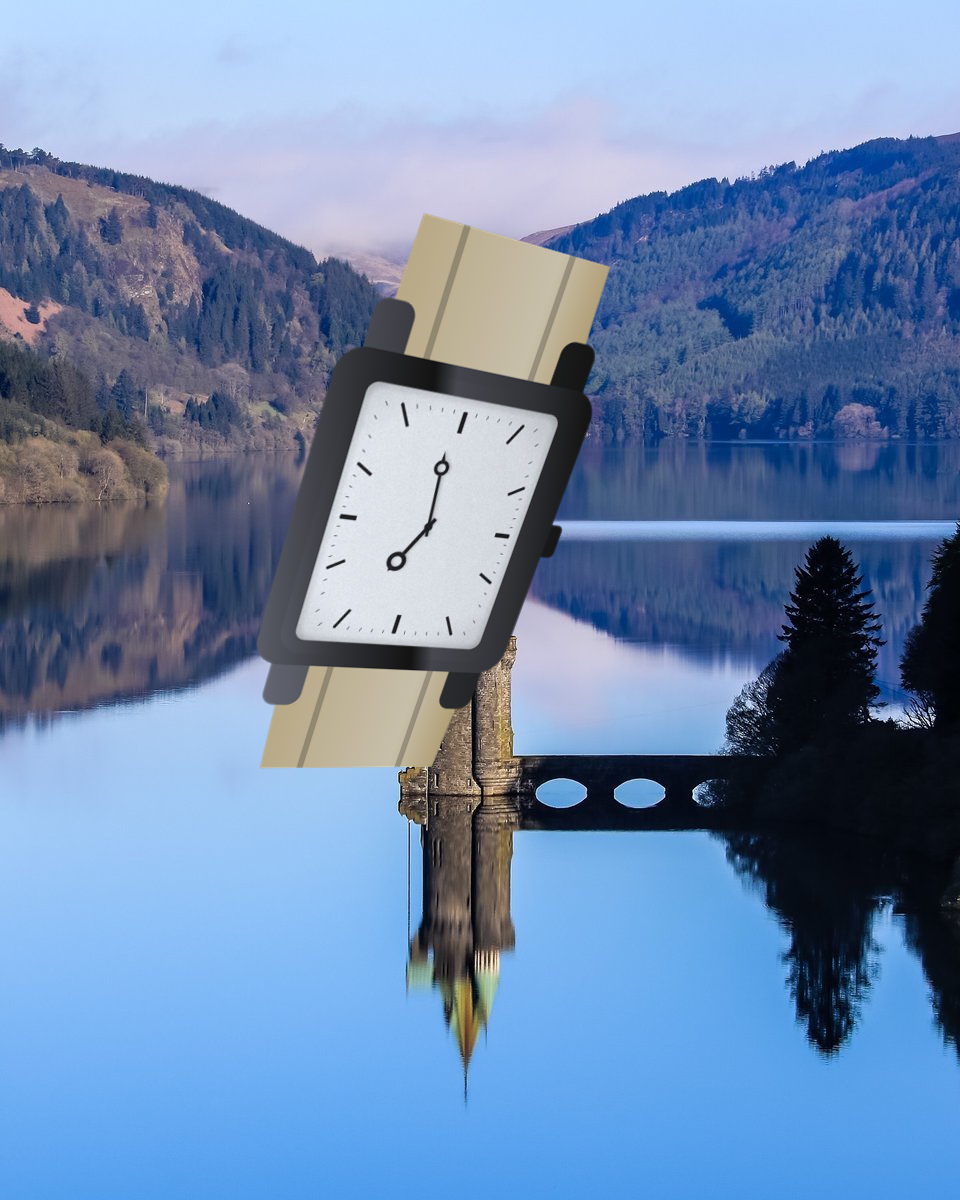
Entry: h=6 m=59
